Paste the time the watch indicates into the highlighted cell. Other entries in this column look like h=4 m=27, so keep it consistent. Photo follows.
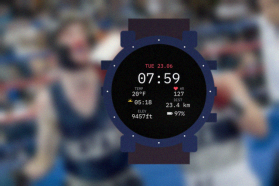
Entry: h=7 m=59
